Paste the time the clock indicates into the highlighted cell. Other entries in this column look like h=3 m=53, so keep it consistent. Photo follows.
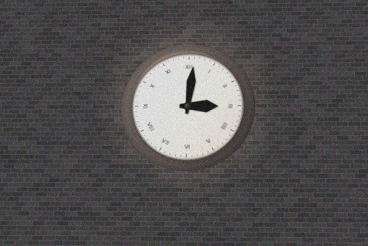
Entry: h=3 m=1
